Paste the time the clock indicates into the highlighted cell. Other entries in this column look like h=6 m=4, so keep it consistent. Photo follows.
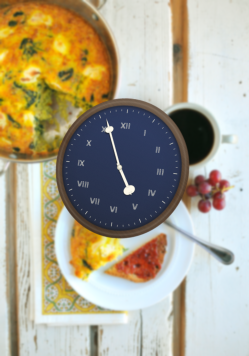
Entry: h=4 m=56
